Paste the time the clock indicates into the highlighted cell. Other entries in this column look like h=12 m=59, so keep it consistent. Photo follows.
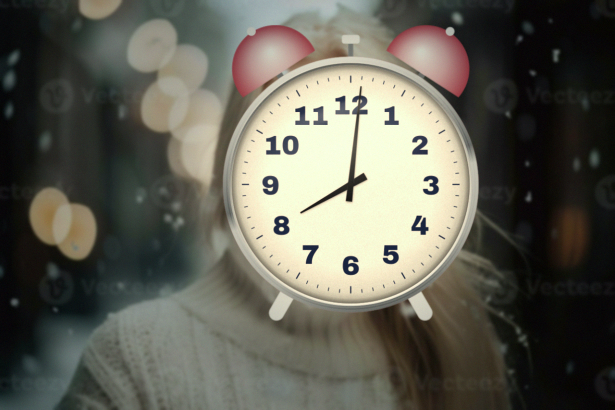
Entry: h=8 m=1
